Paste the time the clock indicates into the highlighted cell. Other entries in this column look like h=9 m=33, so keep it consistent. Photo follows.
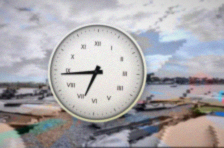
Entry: h=6 m=44
